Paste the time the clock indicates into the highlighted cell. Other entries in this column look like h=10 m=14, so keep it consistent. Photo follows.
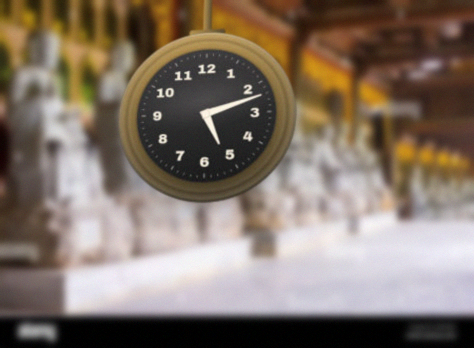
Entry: h=5 m=12
